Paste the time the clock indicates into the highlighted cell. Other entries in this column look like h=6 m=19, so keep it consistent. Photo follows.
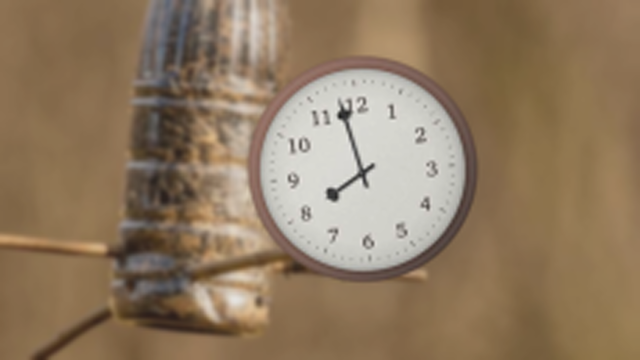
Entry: h=7 m=58
